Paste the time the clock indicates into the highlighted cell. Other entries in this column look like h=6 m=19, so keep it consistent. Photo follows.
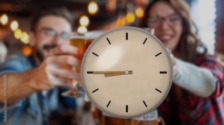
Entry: h=8 m=45
